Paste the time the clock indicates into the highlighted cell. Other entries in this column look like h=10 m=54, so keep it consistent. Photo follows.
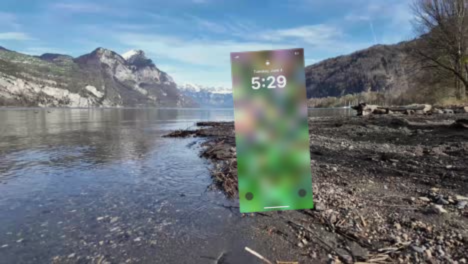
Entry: h=5 m=29
